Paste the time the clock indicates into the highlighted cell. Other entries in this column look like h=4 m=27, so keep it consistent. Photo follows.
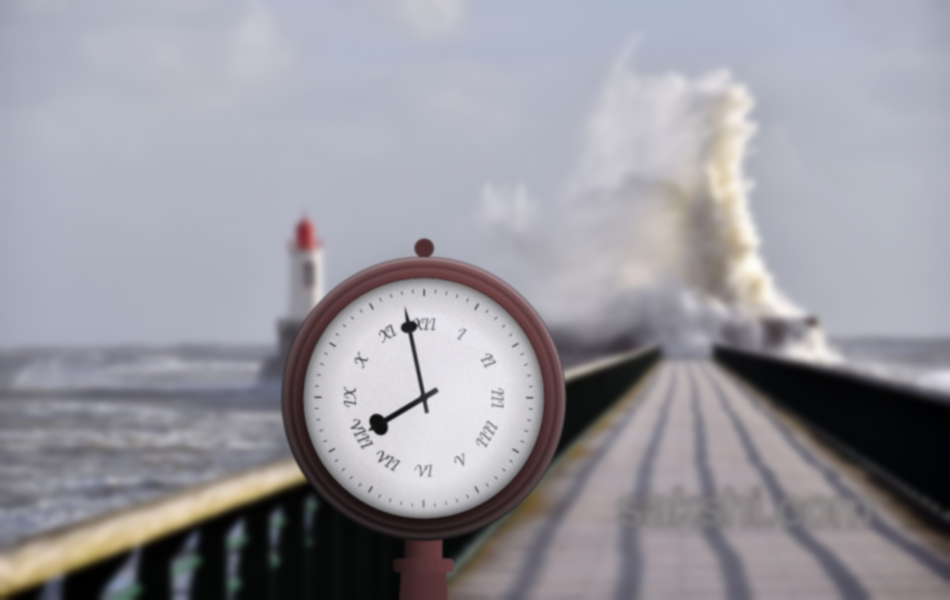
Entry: h=7 m=58
